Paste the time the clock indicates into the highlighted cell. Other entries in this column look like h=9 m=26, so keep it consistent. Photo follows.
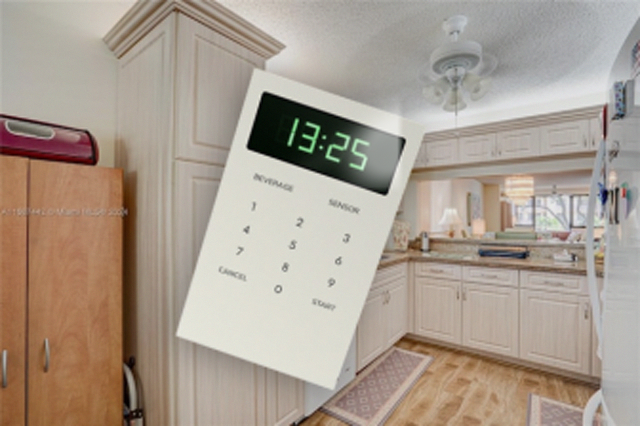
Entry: h=13 m=25
